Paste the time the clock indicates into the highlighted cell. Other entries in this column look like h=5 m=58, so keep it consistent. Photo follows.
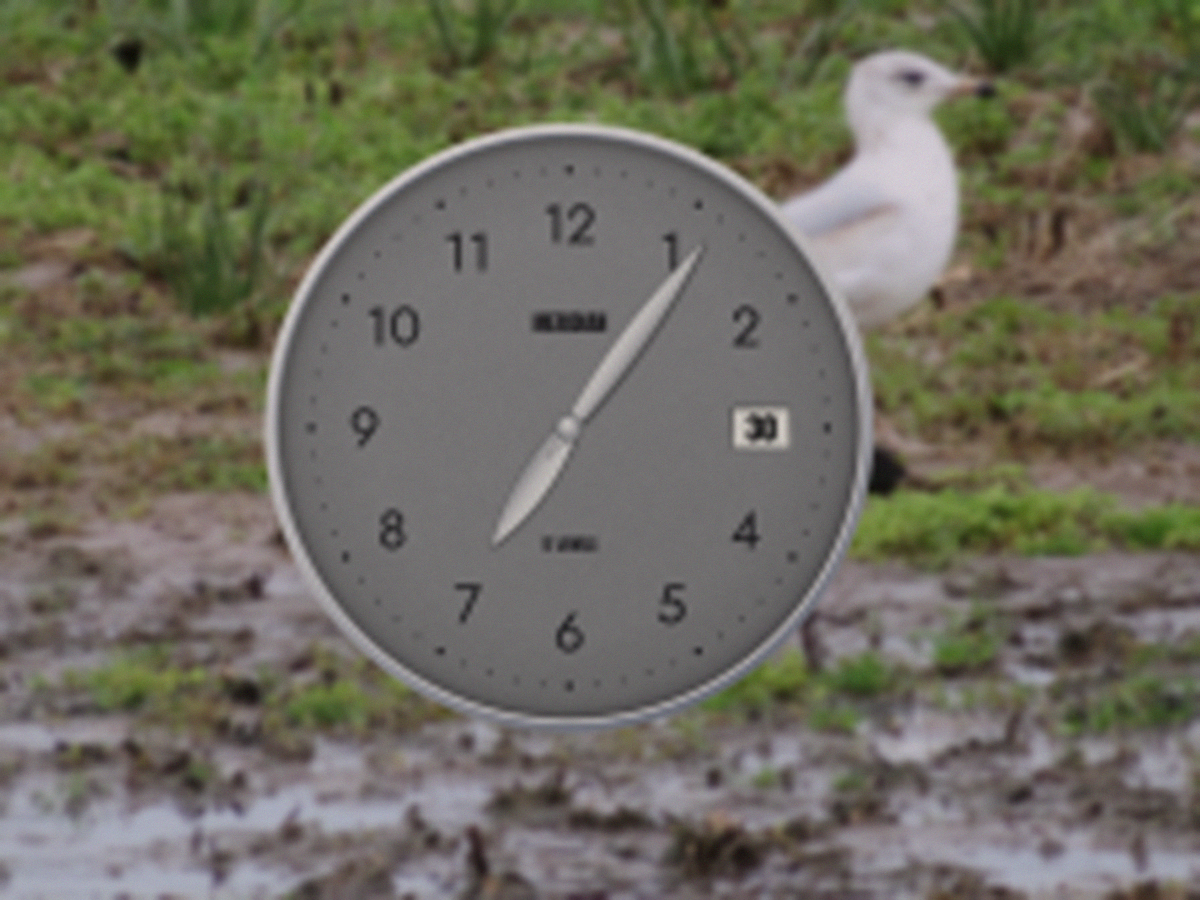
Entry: h=7 m=6
